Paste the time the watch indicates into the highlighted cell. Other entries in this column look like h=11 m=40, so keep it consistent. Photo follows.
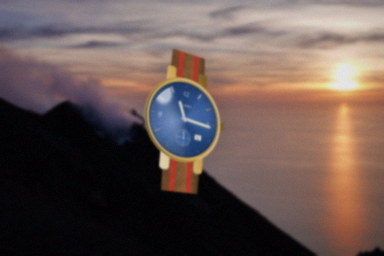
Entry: h=11 m=16
